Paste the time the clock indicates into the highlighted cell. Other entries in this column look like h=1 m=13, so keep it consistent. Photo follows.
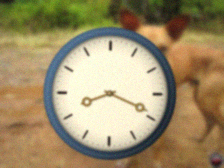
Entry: h=8 m=19
